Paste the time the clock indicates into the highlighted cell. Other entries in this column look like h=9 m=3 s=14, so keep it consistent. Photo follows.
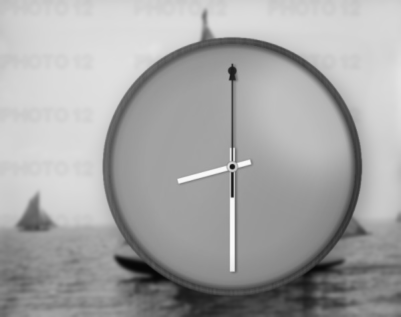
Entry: h=8 m=30 s=0
